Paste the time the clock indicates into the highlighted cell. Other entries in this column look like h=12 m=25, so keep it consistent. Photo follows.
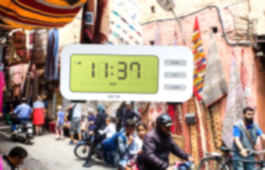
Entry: h=11 m=37
